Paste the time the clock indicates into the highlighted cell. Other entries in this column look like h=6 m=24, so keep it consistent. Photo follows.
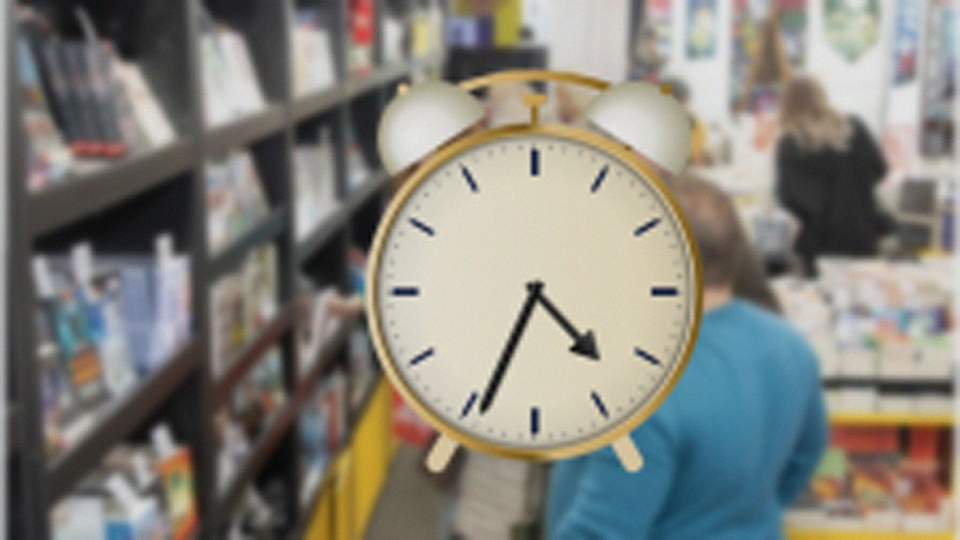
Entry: h=4 m=34
